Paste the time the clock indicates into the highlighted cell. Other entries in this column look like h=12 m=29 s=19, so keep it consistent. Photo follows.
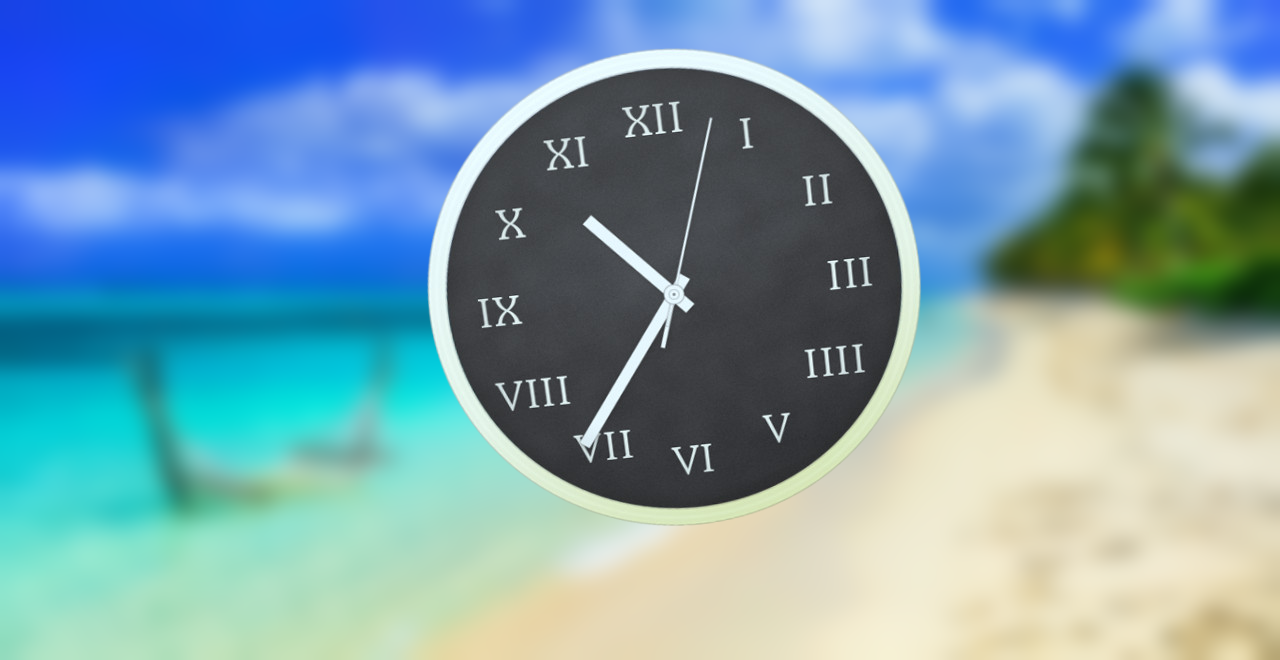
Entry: h=10 m=36 s=3
